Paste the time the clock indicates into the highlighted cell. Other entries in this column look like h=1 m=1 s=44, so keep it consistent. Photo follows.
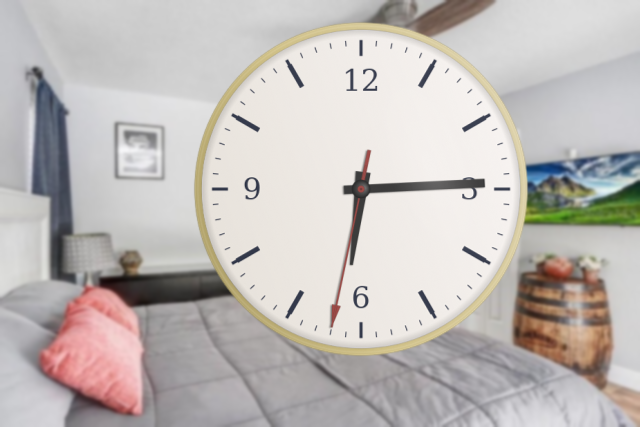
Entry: h=6 m=14 s=32
